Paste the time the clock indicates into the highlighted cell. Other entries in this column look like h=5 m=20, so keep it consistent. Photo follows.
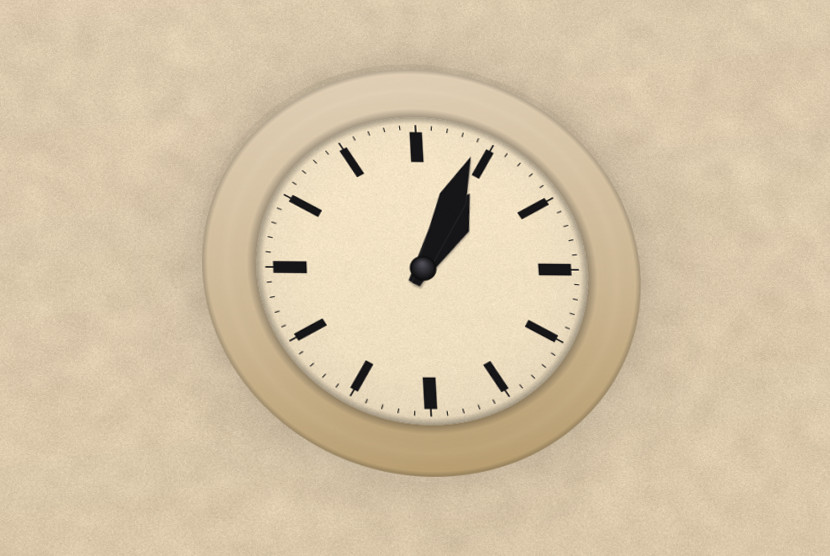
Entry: h=1 m=4
